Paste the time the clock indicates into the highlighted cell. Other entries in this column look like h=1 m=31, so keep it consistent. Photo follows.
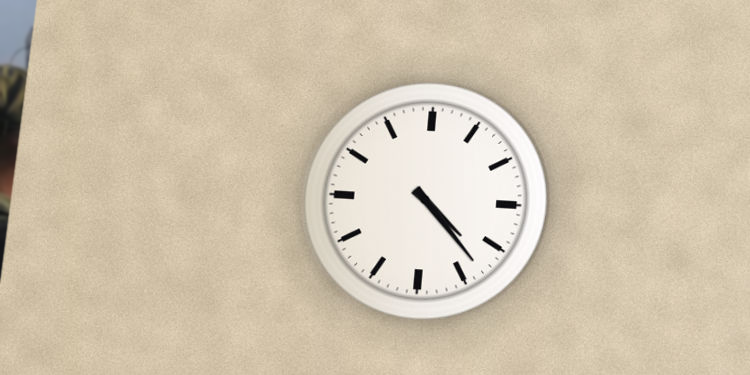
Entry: h=4 m=23
